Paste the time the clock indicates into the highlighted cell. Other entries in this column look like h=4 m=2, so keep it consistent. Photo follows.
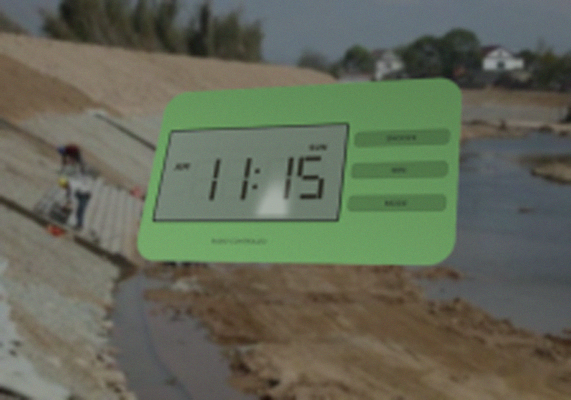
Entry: h=11 m=15
